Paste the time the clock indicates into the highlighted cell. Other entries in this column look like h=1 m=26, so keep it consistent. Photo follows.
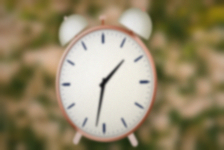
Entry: h=1 m=32
